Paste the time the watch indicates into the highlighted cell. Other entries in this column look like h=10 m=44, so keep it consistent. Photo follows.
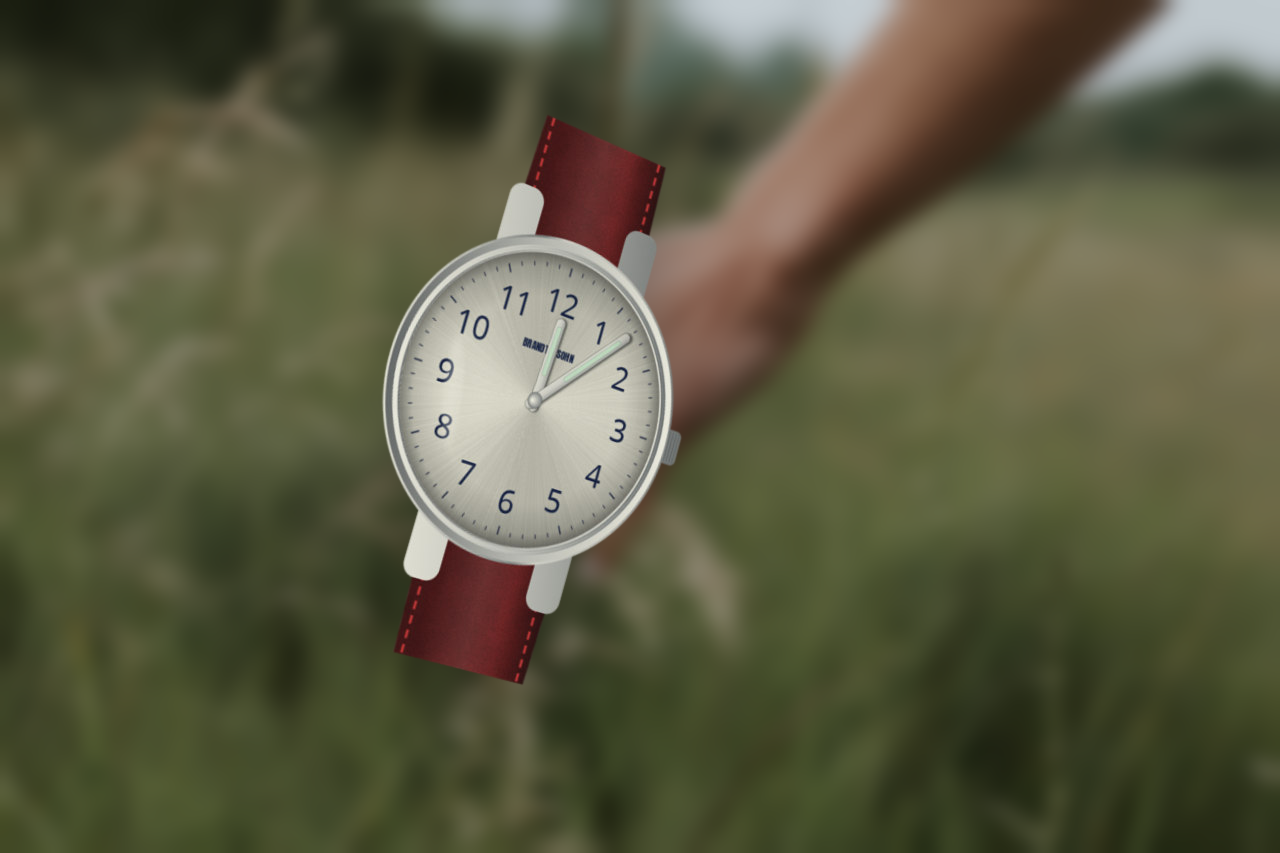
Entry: h=12 m=7
